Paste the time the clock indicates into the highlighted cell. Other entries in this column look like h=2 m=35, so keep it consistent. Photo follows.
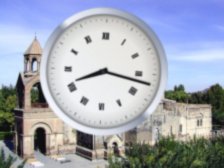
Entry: h=8 m=17
